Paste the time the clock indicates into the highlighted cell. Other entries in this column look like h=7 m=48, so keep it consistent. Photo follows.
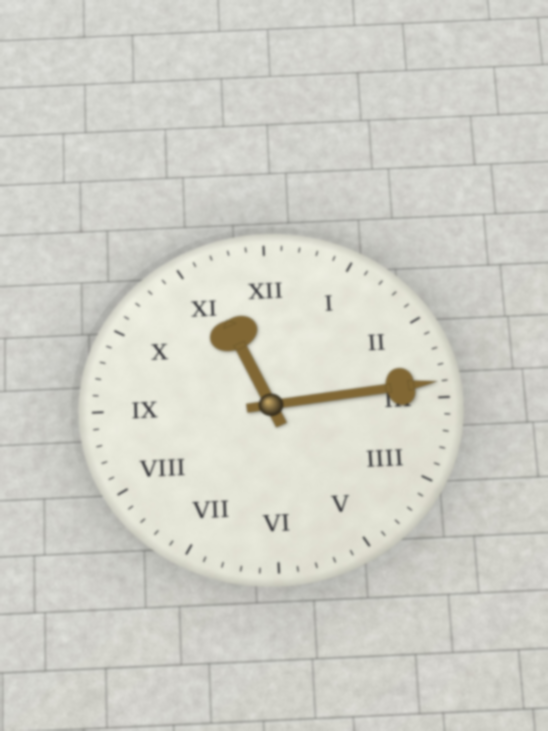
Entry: h=11 m=14
